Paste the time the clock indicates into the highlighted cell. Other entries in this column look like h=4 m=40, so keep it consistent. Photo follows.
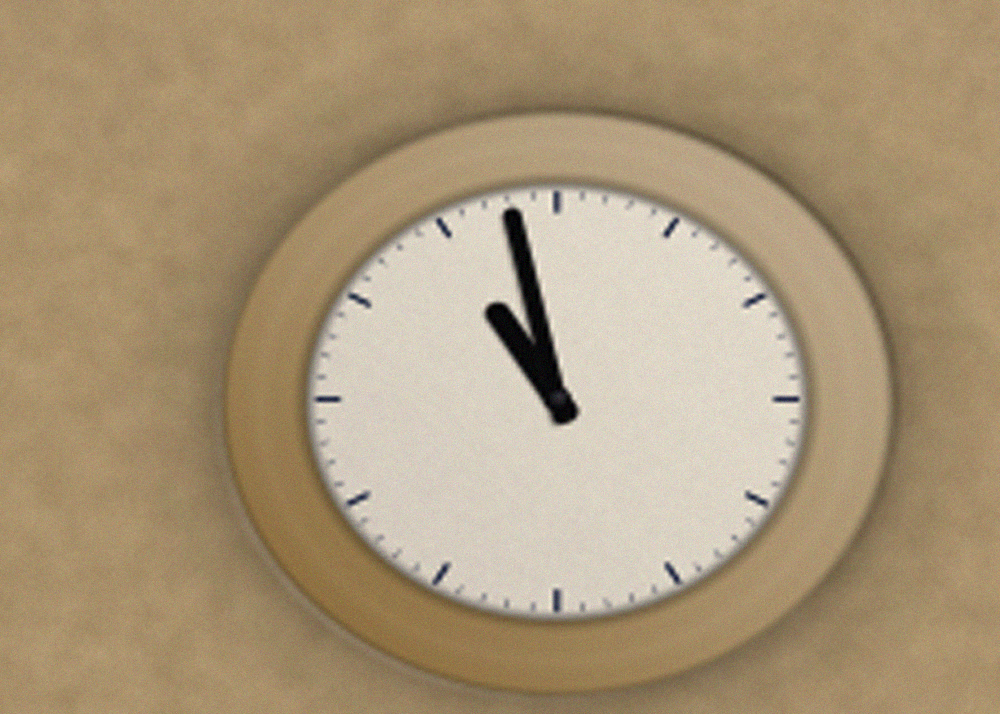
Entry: h=10 m=58
